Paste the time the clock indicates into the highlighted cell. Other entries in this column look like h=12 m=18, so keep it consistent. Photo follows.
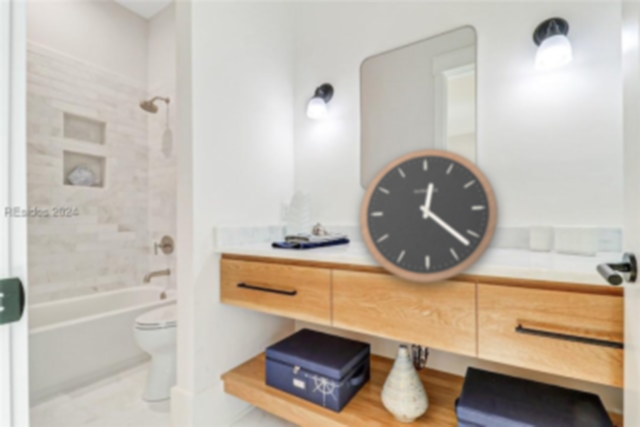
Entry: h=12 m=22
